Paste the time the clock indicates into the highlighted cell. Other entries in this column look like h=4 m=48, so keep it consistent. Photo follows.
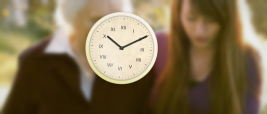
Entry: h=10 m=10
